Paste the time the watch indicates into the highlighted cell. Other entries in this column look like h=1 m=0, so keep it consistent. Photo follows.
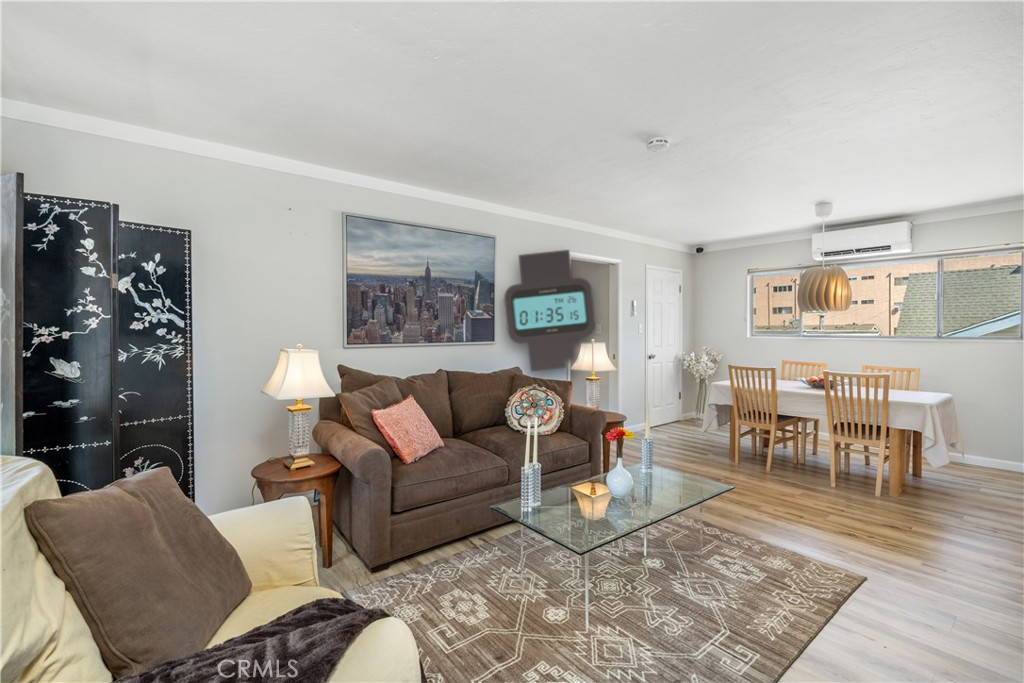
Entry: h=1 m=35
